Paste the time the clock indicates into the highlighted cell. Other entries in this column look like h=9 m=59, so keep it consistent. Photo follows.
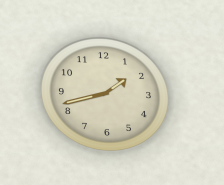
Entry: h=1 m=42
